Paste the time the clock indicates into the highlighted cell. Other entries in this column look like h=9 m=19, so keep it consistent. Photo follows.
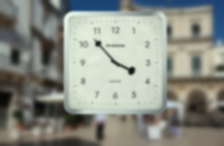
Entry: h=3 m=53
